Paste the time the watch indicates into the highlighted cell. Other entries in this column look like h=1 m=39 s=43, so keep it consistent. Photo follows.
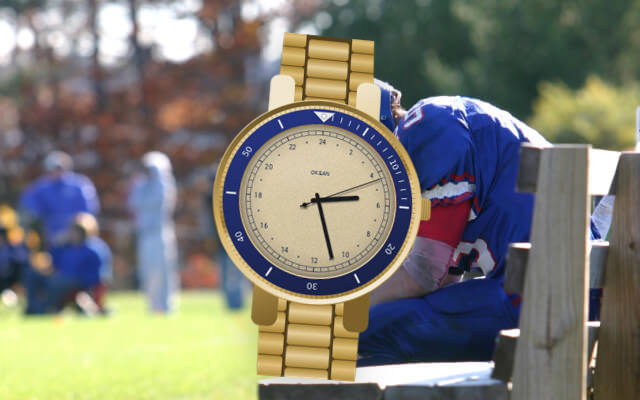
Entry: h=5 m=27 s=11
